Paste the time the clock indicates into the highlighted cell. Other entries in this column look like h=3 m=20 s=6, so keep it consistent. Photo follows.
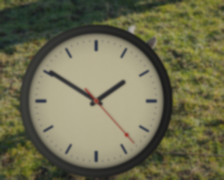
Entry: h=1 m=50 s=23
